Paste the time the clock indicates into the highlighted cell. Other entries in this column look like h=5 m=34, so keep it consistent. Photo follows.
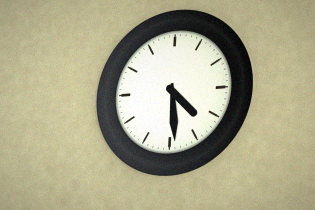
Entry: h=4 m=29
